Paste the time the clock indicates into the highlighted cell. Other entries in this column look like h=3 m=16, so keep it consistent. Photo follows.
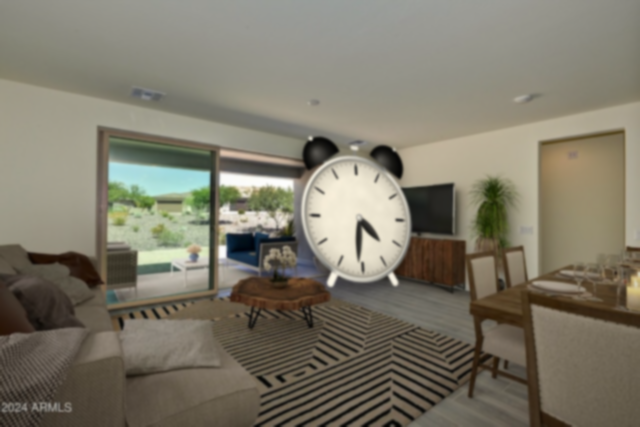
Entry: h=4 m=31
